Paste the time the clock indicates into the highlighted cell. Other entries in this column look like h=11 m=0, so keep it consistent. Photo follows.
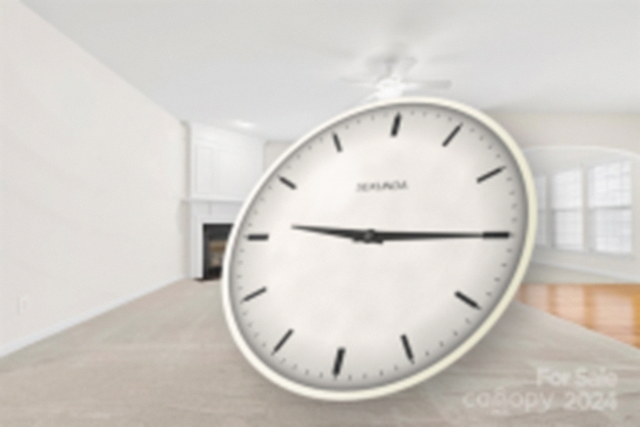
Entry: h=9 m=15
